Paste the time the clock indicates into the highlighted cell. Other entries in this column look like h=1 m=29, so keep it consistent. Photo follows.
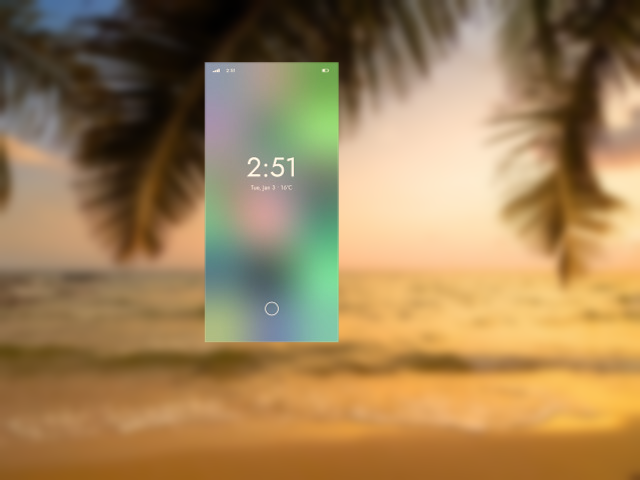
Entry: h=2 m=51
